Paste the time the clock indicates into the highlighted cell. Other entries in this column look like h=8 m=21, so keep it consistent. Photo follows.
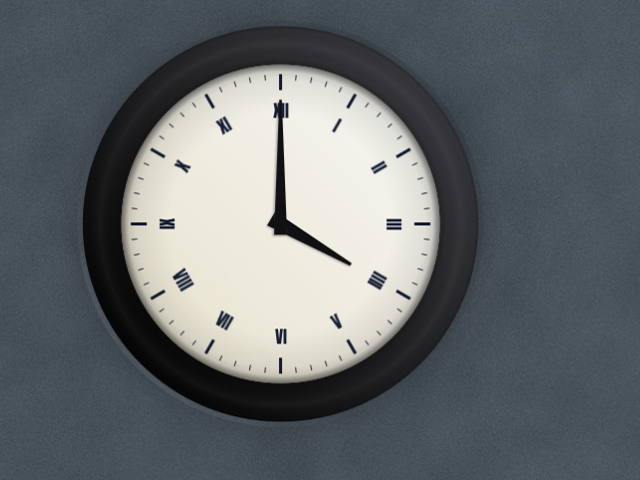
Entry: h=4 m=0
